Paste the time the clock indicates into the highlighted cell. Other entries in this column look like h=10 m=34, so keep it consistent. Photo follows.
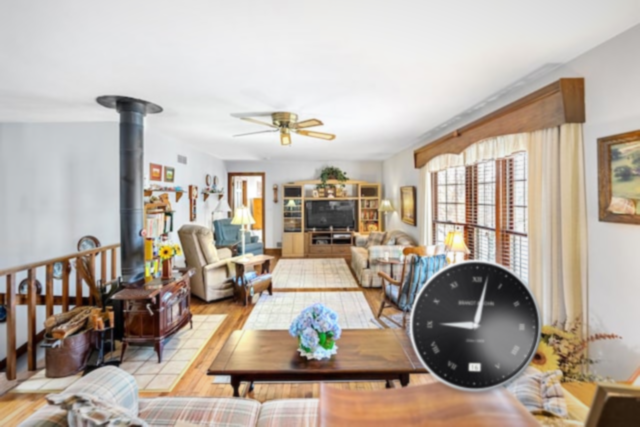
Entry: h=9 m=2
